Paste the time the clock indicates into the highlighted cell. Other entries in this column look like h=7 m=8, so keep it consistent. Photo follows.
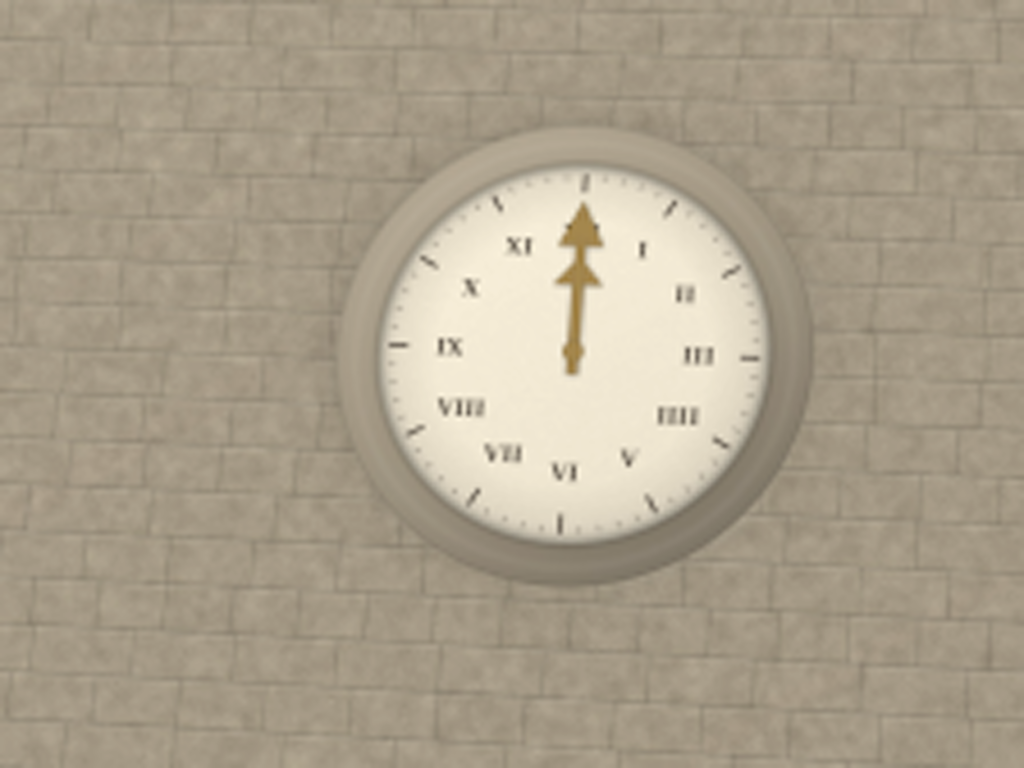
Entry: h=12 m=0
